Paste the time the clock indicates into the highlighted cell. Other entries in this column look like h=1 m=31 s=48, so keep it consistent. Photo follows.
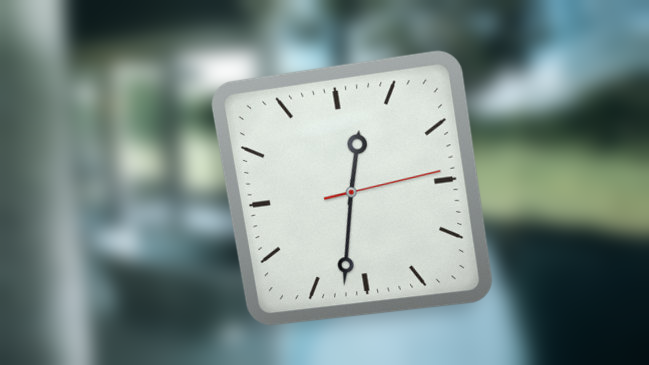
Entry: h=12 m=32 s=14
